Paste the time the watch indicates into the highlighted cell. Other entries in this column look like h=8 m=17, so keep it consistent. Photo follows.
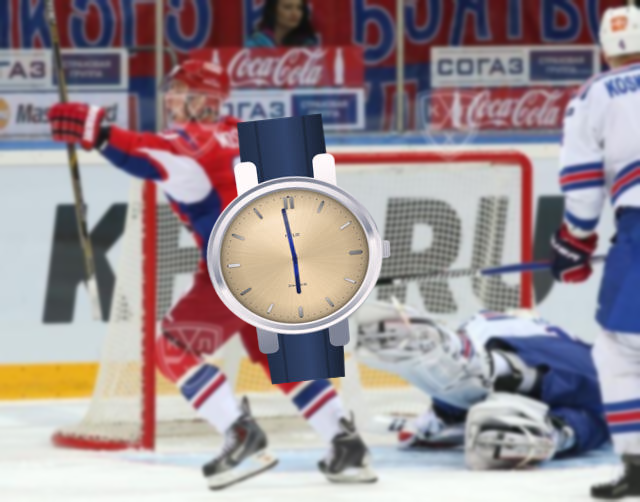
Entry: h=5 m=59
